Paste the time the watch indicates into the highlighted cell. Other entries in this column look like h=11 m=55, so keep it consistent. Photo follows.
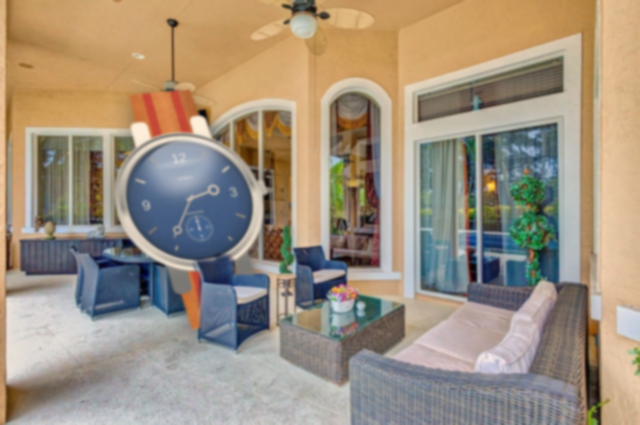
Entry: h=2 m=36
